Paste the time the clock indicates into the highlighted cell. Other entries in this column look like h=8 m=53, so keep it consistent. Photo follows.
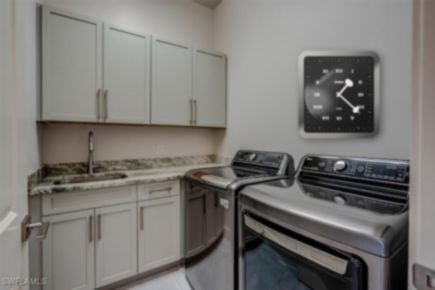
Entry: h=1 m=22
